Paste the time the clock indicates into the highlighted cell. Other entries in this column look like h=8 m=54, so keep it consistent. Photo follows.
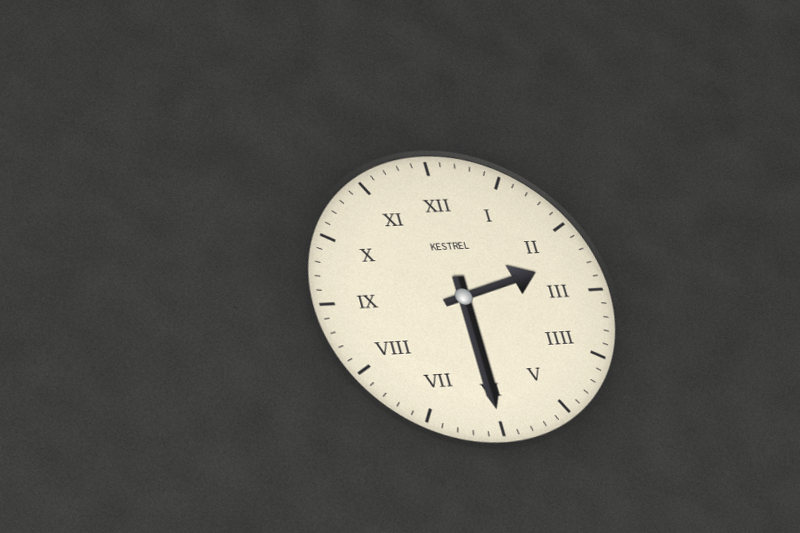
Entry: h=2 m=30
